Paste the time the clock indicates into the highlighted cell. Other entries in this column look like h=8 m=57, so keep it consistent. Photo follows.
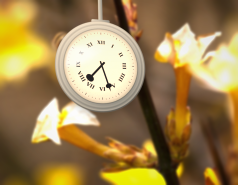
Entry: h=7 m=27
